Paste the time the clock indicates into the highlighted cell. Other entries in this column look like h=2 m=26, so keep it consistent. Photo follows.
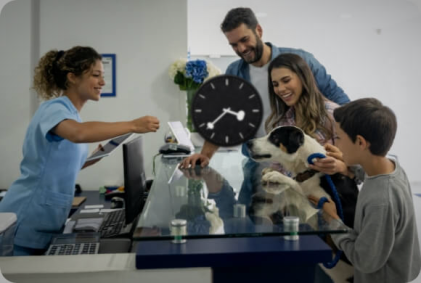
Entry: h=3 m=38
